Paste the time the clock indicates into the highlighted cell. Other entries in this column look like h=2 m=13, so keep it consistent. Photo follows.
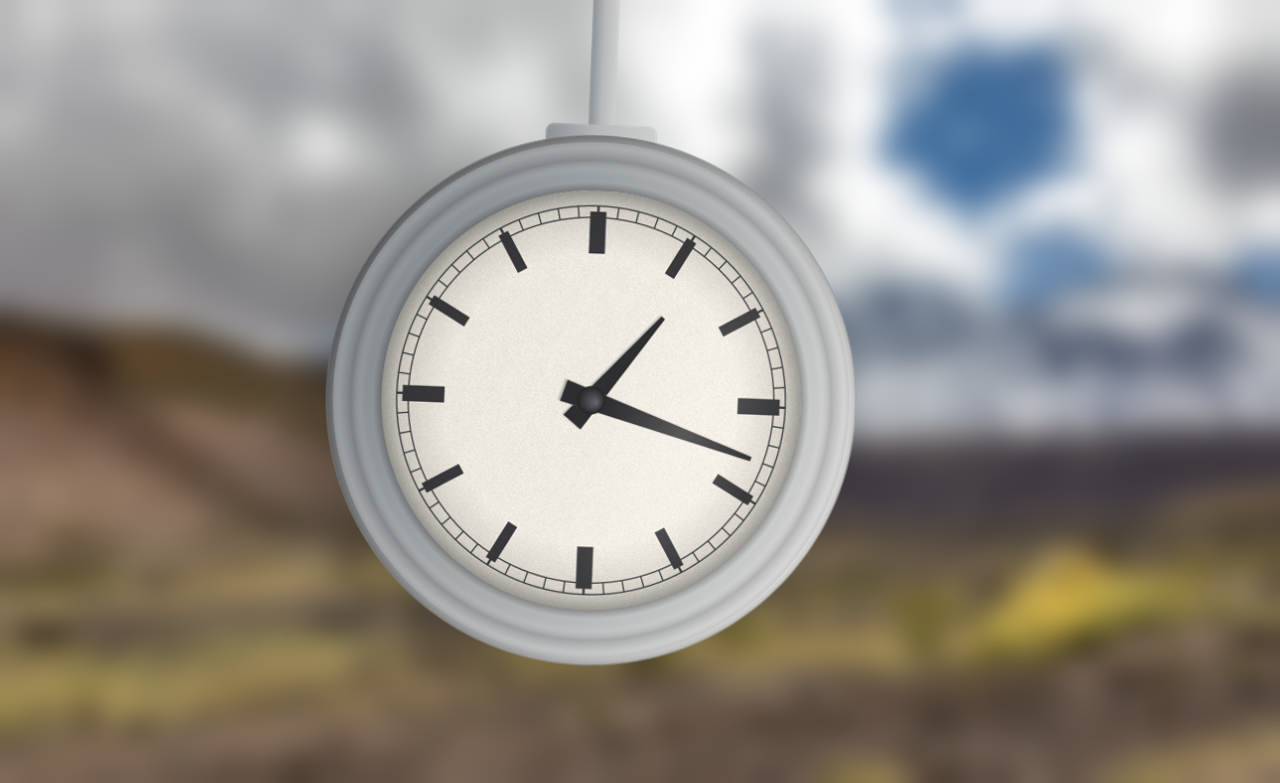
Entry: h=1 m=18
